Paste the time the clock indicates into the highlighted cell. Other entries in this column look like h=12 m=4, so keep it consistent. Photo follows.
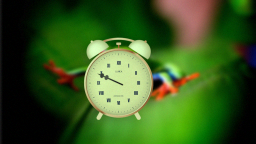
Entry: h=9 m=49
